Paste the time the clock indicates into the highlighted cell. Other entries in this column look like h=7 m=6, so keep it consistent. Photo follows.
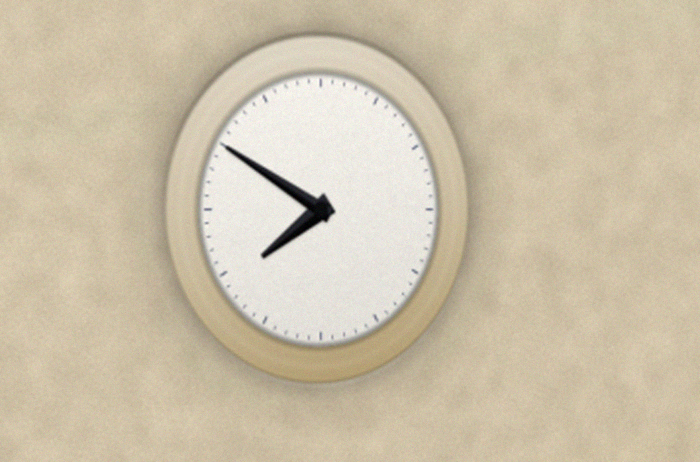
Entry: h=7 m=50
